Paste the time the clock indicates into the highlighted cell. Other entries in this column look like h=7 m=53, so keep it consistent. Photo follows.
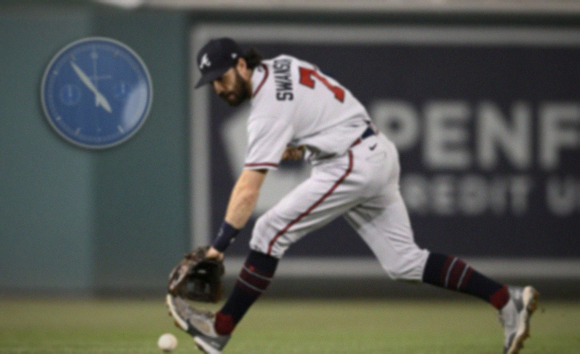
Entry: h=4 m=54
